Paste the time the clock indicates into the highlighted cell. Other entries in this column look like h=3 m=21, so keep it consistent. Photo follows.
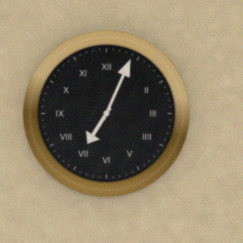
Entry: h=7 m=4
